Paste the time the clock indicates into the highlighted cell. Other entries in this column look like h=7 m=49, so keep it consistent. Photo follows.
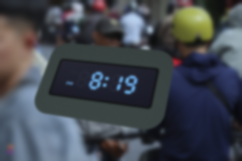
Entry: h=8 m=19
